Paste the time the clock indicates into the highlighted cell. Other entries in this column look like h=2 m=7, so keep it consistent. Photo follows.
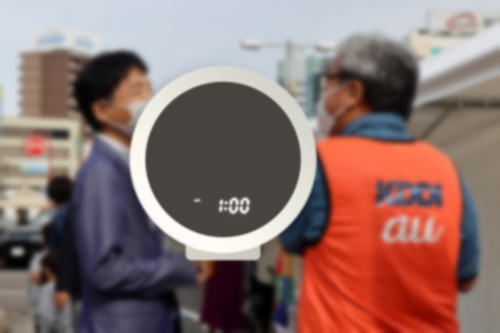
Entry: h=1 m=0
